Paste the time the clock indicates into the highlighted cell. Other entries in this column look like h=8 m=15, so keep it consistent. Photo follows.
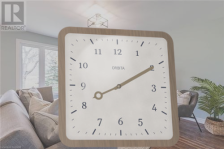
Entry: h=8 m=10
